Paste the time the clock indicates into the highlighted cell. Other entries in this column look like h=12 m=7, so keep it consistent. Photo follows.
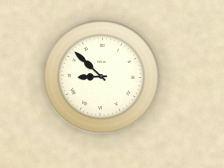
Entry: h=8 m=52
